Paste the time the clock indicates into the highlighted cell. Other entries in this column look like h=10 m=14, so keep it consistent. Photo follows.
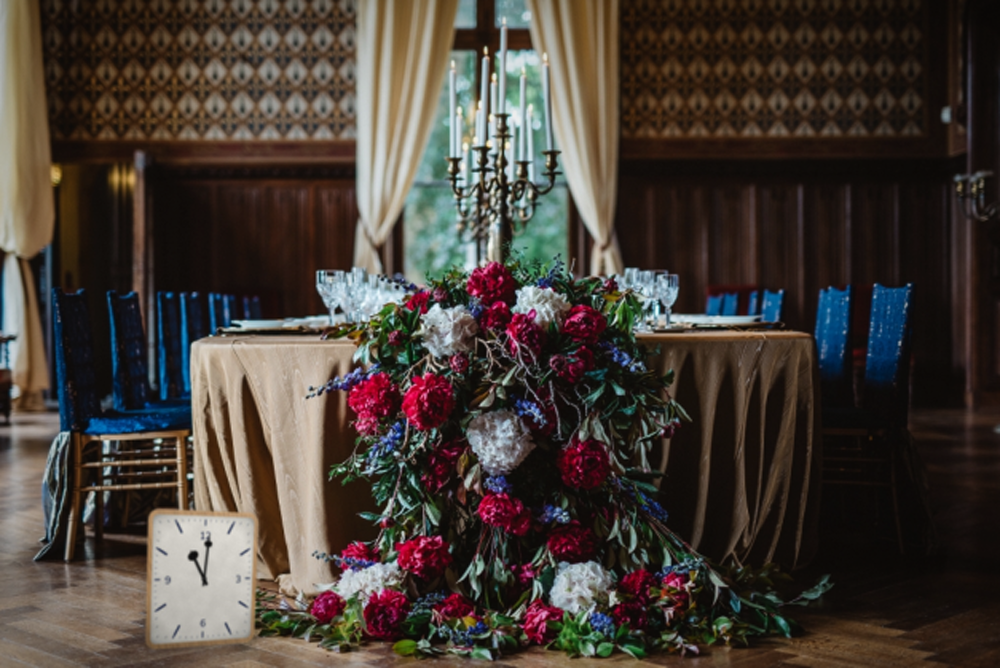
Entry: h=11 m=1
